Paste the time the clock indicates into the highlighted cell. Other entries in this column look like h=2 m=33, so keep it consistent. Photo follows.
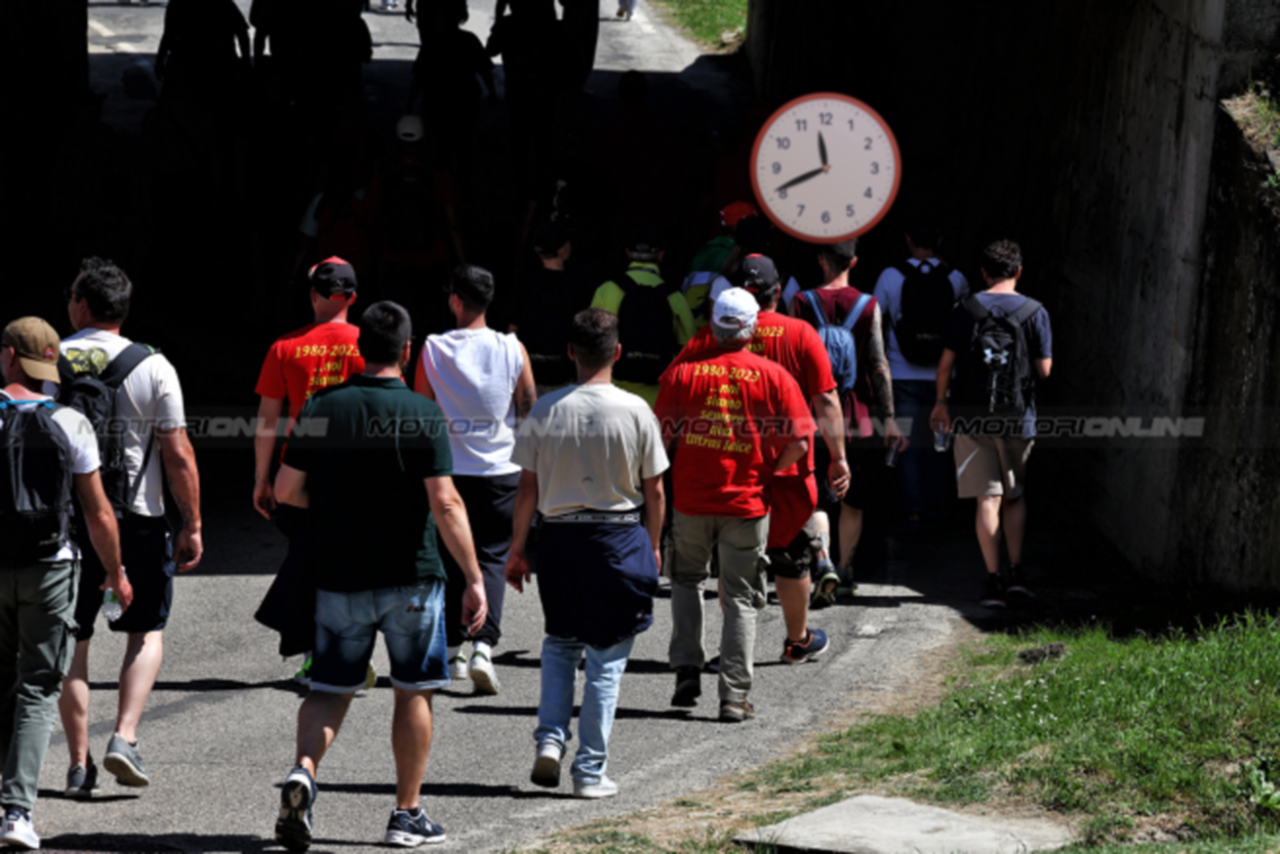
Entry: h=11 m=41
